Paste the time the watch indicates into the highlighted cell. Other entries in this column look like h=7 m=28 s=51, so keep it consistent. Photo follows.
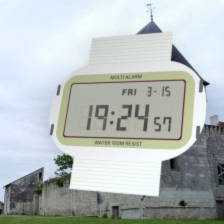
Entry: h=19 m=24 s=57
